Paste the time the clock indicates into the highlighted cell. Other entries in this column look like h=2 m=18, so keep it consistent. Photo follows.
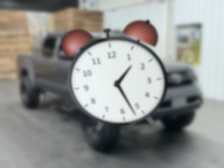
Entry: h=1 m=27
